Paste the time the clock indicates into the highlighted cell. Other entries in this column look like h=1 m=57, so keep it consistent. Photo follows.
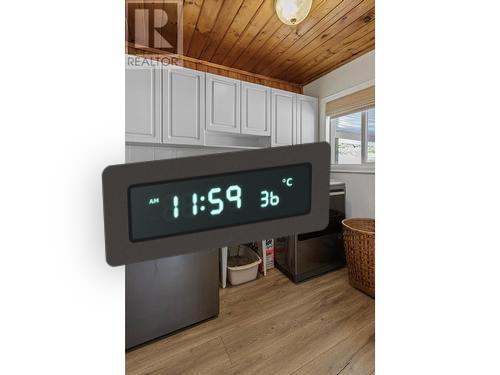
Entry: h=11 m=59
